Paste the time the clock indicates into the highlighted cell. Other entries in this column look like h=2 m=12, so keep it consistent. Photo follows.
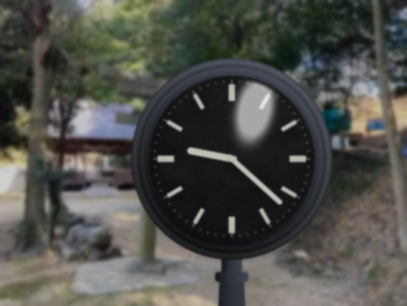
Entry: h=9 m=22
